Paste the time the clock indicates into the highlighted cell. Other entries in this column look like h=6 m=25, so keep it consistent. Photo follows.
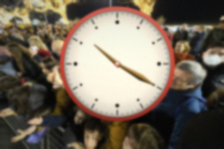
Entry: h=10 m=20
